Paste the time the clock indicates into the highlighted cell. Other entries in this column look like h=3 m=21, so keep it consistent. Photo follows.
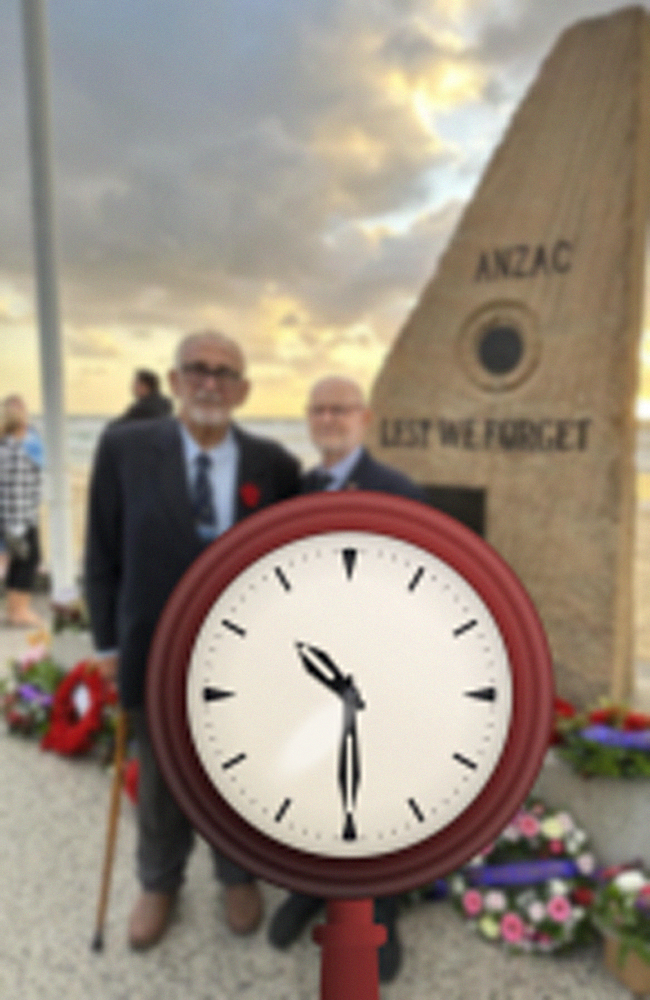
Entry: h=10 m=30
